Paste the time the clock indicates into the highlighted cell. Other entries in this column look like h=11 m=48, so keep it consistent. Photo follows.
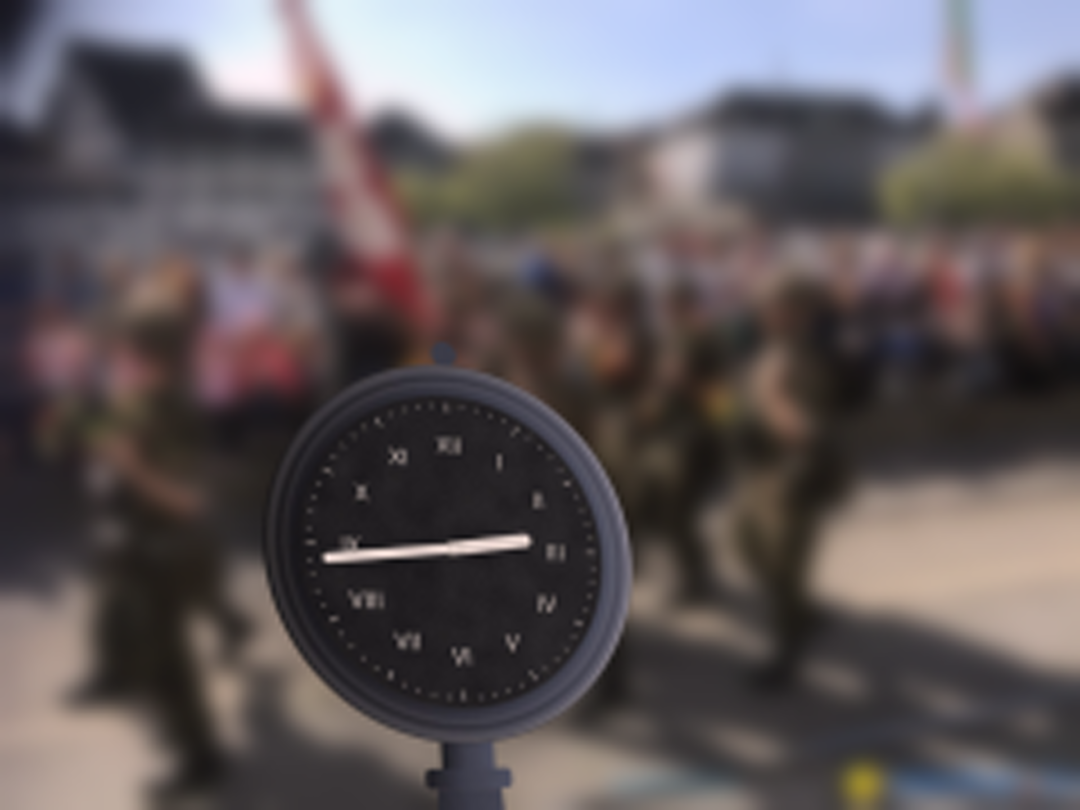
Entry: h=2 m=44
